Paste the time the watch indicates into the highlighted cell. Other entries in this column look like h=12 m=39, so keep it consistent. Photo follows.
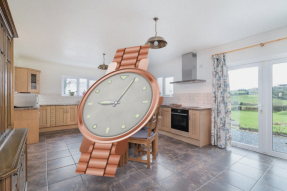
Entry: h=9 m=4
